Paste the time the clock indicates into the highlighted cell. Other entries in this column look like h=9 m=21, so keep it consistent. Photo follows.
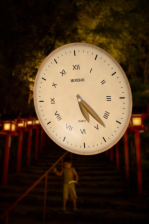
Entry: h=5 m=23
